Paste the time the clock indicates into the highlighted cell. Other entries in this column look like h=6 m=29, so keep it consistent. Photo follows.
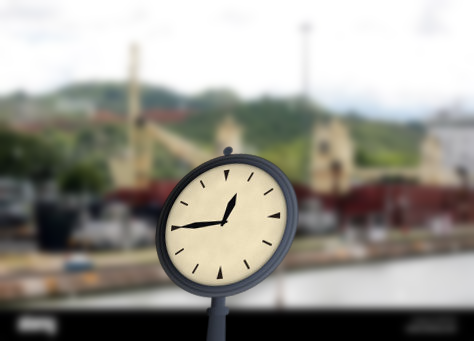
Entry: h=12 m=45
